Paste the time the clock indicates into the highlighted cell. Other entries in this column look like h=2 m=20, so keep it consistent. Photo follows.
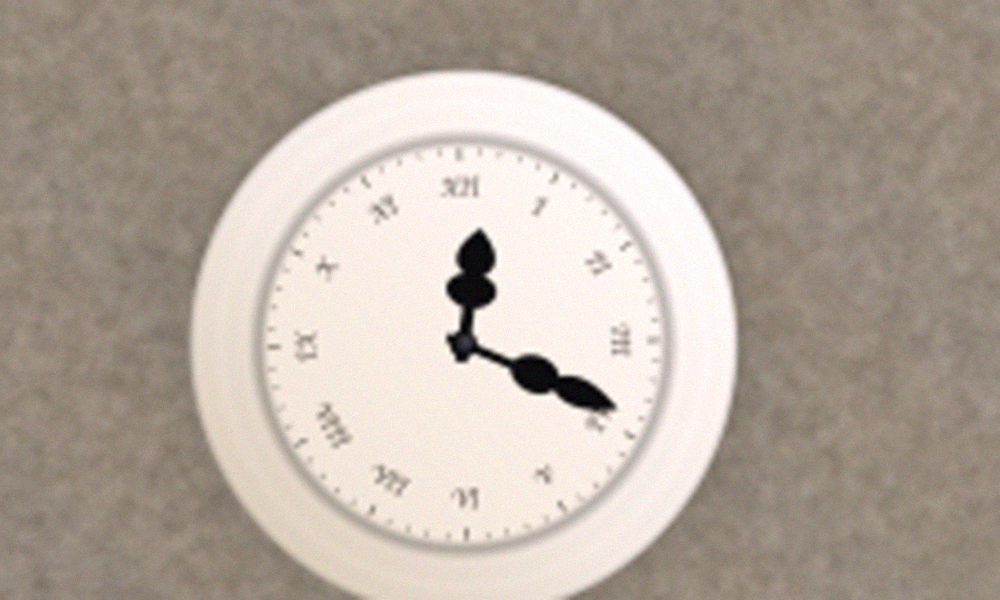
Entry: h=12 m=19
